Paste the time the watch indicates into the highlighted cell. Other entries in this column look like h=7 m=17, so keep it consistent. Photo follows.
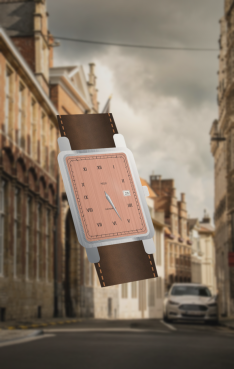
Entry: h=5 m=27
